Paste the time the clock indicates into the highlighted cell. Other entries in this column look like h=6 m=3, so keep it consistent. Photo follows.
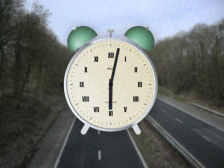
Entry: h=6 m=2
